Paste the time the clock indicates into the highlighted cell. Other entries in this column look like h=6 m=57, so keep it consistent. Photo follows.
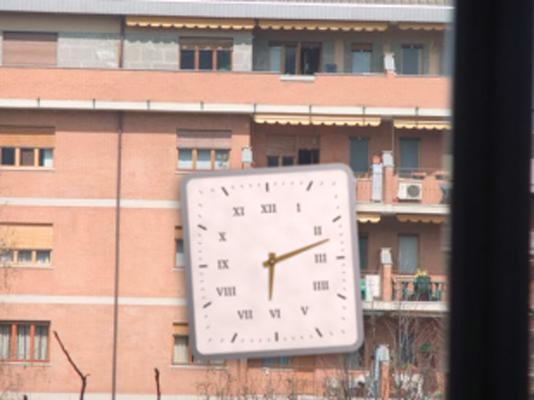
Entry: h=6 m=12
